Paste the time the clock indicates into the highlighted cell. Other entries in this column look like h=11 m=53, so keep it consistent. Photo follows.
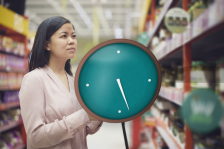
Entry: h=5 m=27
